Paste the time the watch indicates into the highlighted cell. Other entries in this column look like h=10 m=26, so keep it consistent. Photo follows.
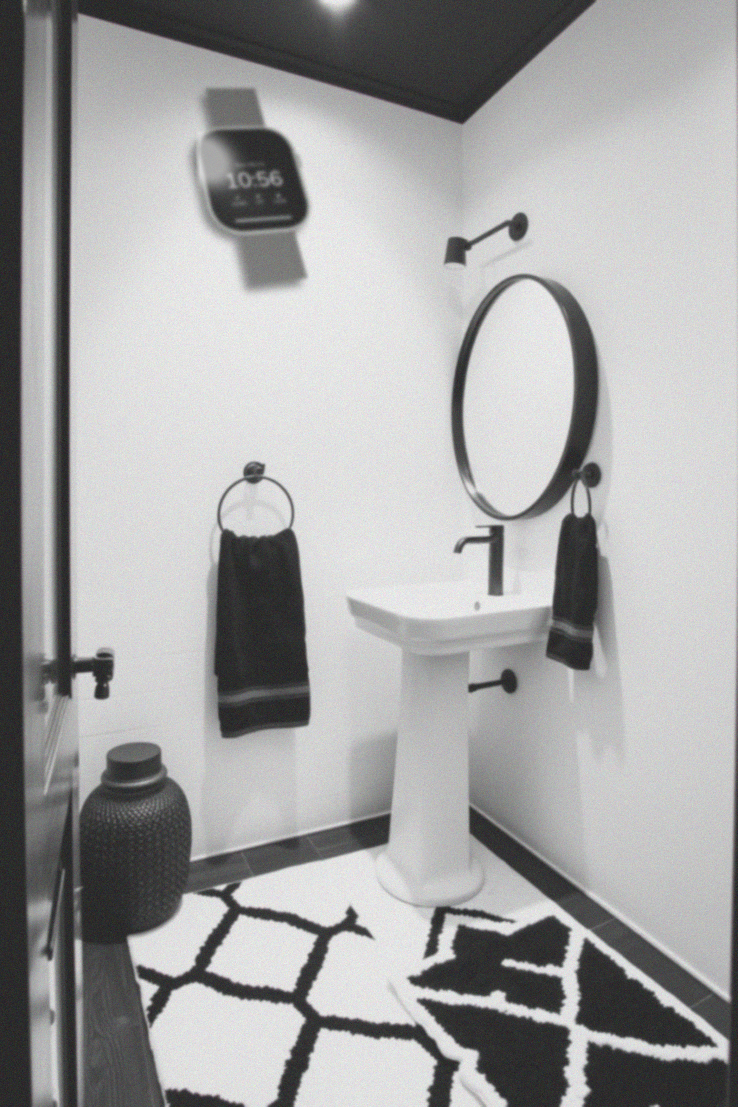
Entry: h=10 m=56
